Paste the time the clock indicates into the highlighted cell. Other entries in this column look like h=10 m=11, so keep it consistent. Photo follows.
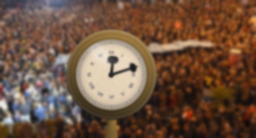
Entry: h=12 m=12
